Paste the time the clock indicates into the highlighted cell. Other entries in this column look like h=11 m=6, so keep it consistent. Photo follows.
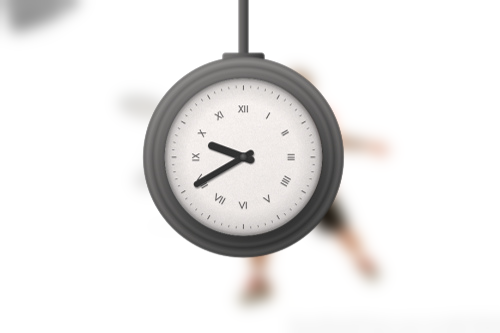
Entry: h=9 m=40
